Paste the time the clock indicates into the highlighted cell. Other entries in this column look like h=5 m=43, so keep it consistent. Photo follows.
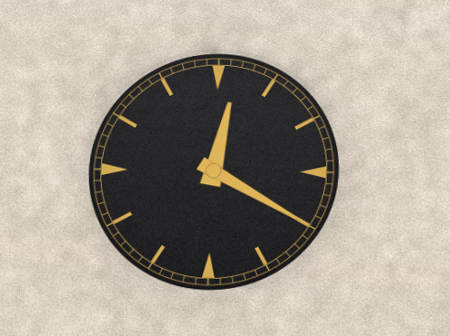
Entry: h=12 m=20
